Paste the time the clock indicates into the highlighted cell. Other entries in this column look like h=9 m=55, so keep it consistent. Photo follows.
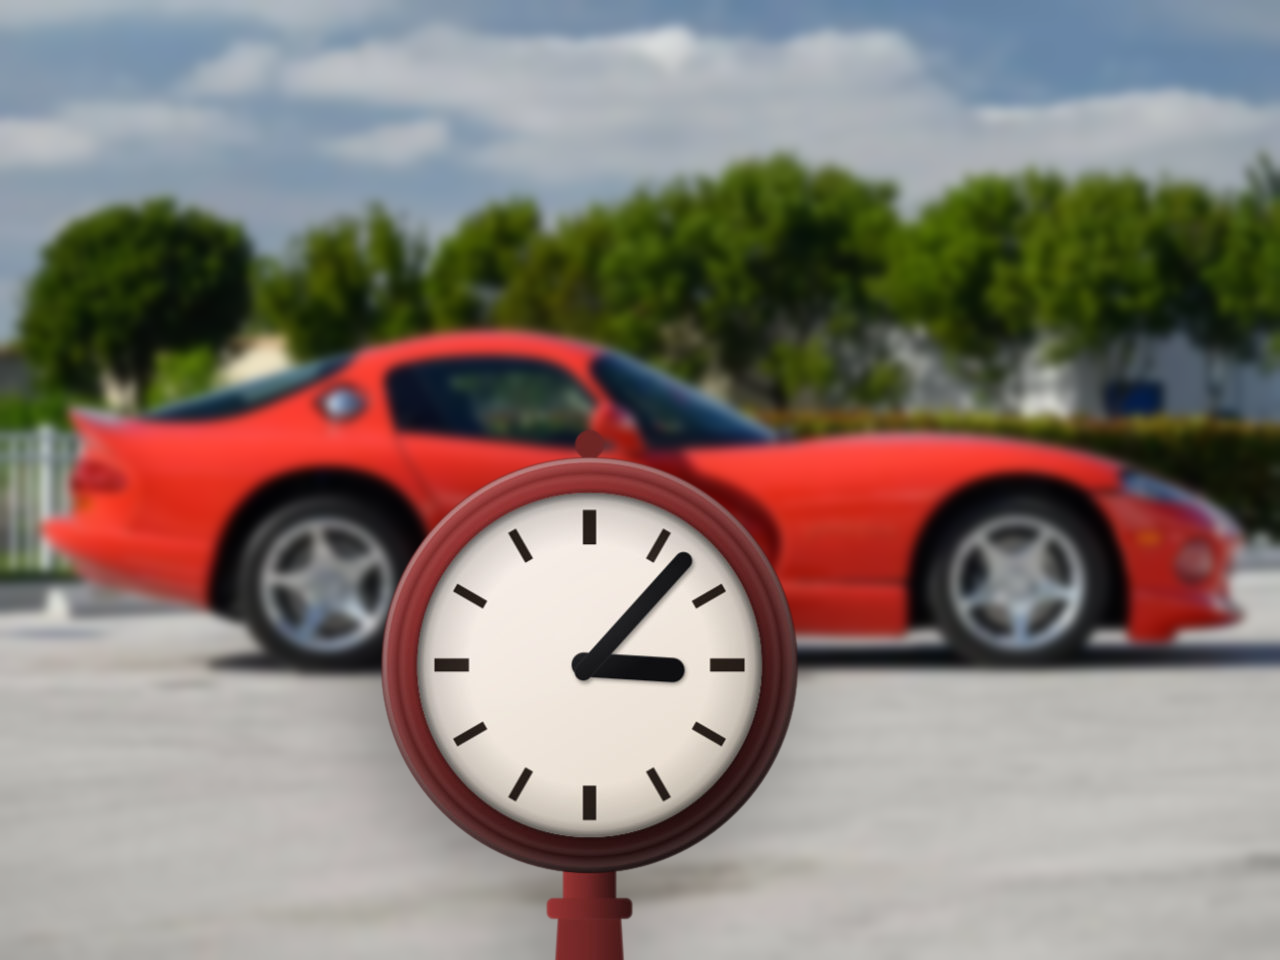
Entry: h=3 m=7
